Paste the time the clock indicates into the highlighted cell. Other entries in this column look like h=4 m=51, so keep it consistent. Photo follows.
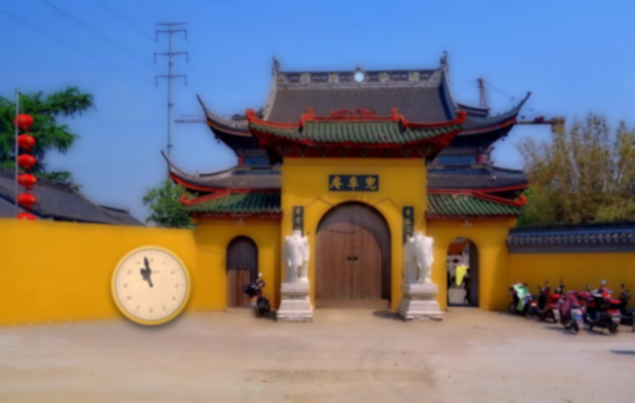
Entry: h=10 m=58
